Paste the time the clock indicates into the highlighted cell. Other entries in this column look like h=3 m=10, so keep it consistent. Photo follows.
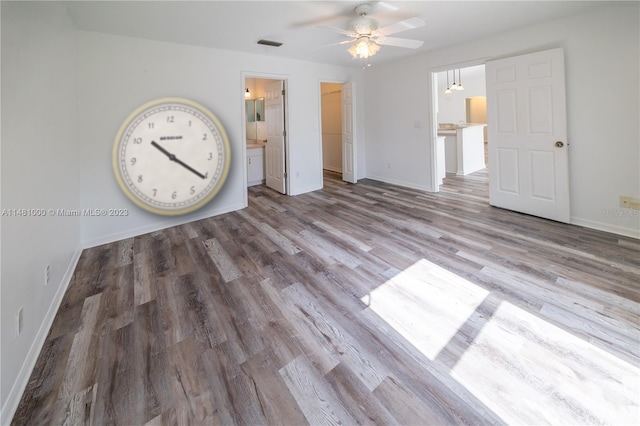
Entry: h=10 m=21
